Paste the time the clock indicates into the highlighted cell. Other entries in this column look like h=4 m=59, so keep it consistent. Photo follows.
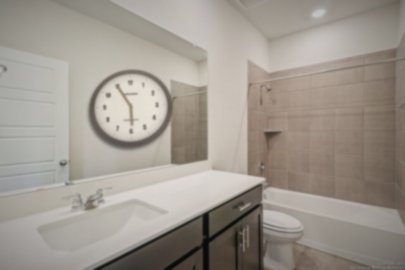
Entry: h=5 m=55
